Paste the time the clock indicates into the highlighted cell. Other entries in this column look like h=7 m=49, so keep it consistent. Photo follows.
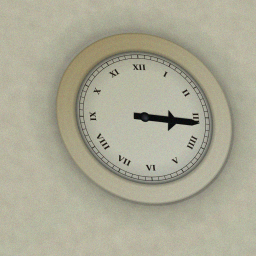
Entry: h=3 m=16
